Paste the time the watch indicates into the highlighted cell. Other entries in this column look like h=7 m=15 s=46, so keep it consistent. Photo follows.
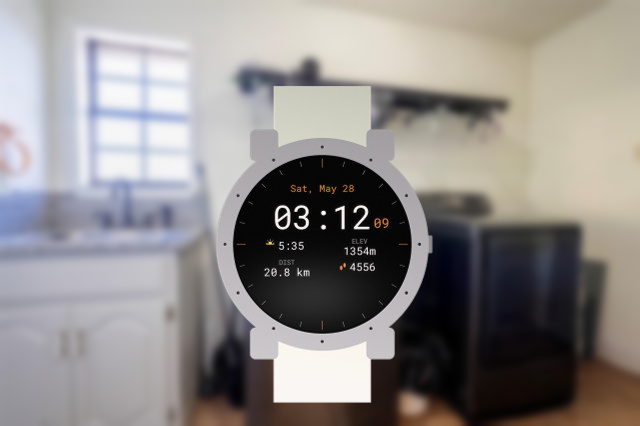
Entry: h=3 m=12 s=9
